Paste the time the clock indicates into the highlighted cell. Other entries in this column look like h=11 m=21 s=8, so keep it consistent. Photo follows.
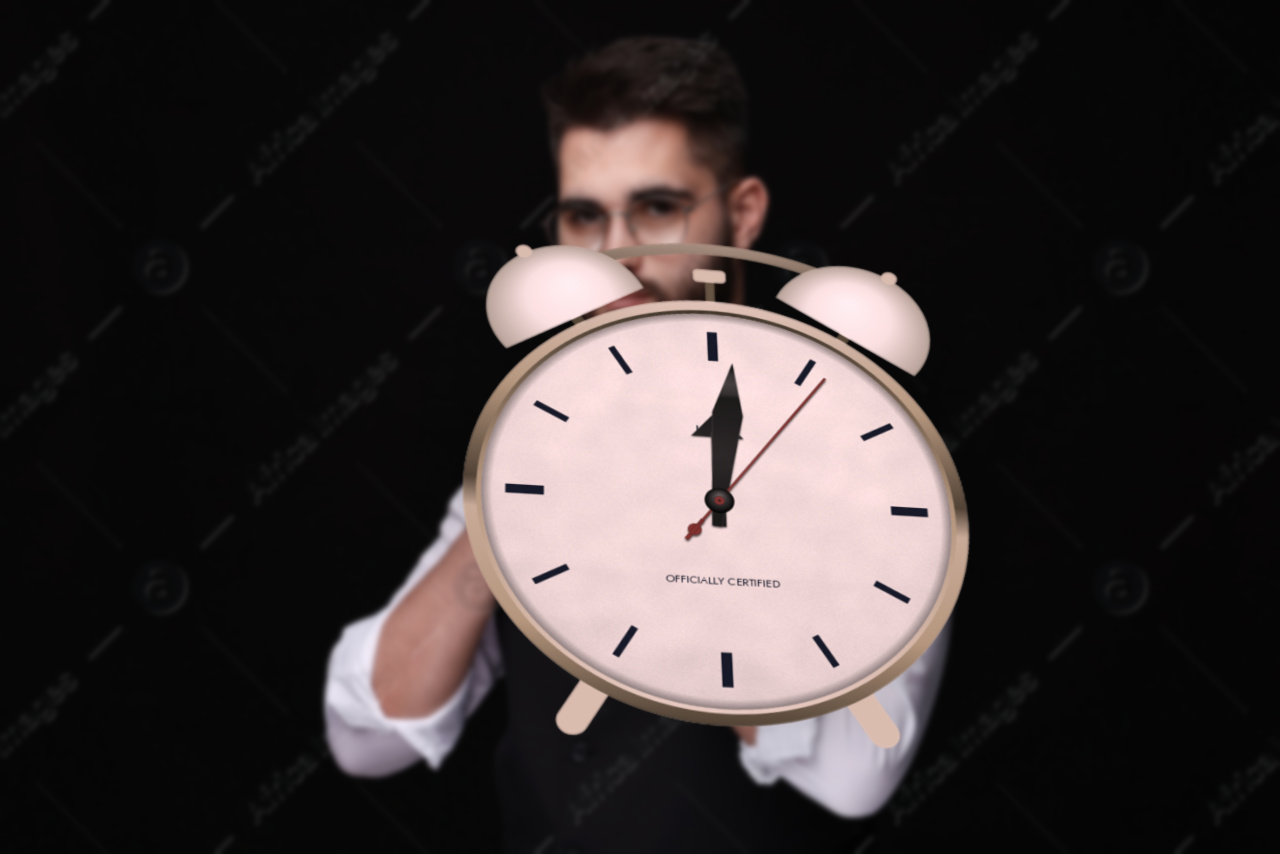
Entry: h=12 m=1 s=6
